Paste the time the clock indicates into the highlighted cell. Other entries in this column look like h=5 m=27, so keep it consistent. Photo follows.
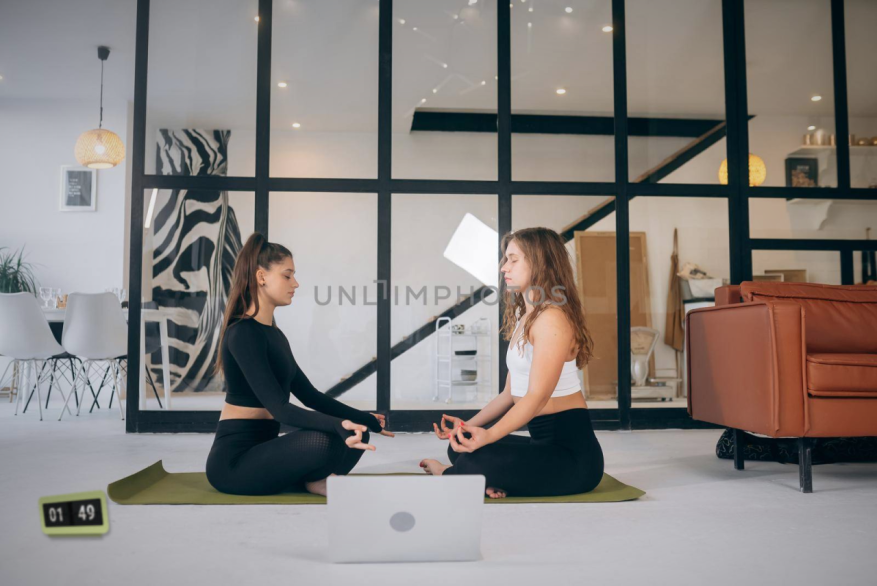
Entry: h=1 m=49
